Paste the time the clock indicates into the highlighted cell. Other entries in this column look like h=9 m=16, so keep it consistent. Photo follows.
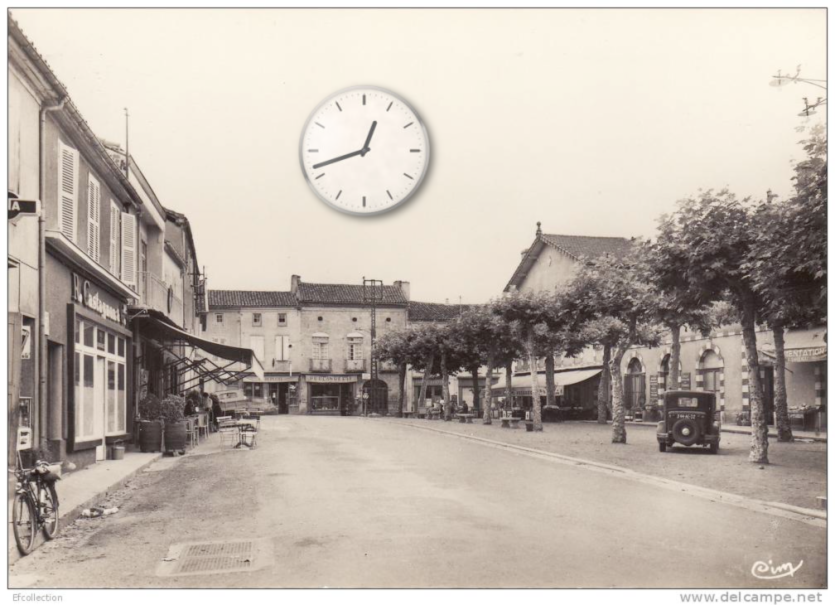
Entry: h=12 m=42
